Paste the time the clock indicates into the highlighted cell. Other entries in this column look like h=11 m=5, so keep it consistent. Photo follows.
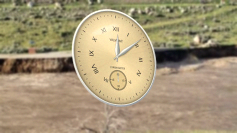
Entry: h=12 m=9
